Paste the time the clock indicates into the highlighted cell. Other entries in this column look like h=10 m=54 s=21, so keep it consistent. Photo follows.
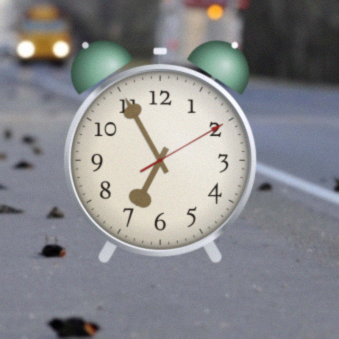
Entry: h=6 m=55 s=10
